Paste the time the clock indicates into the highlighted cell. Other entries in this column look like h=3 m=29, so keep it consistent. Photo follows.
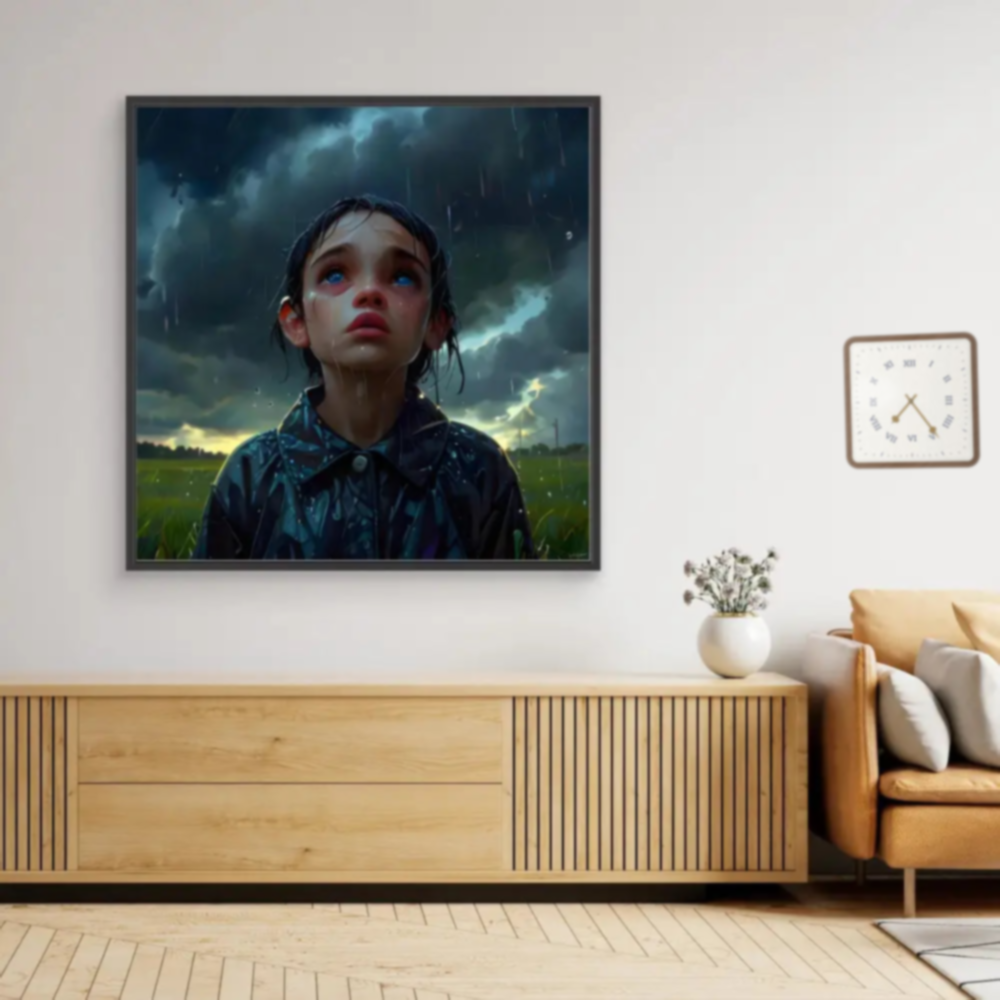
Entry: h=7 m=24
